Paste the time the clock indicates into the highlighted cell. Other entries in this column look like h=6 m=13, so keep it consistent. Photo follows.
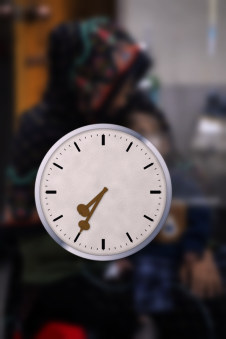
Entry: h=7 m=35
